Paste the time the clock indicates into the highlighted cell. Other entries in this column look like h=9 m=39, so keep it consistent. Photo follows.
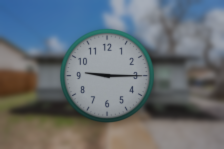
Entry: h=9 m=15
